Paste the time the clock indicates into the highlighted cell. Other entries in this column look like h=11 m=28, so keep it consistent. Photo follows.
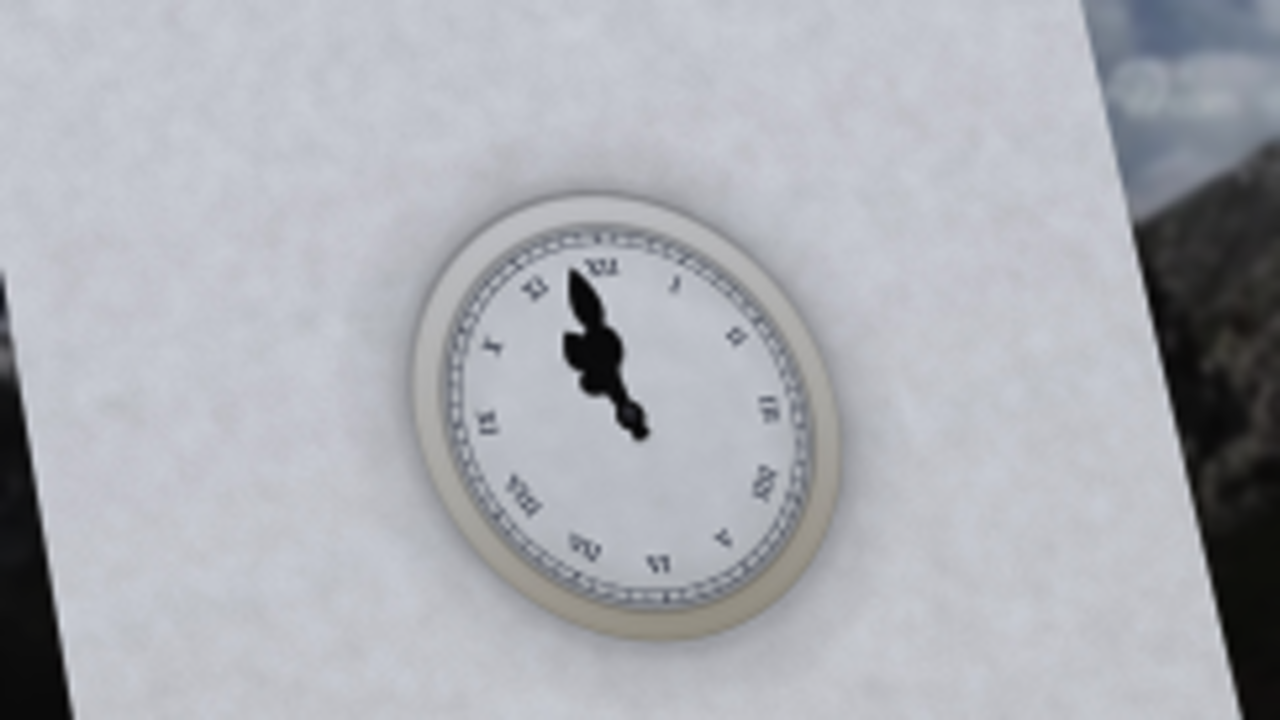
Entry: h=10 m=58
